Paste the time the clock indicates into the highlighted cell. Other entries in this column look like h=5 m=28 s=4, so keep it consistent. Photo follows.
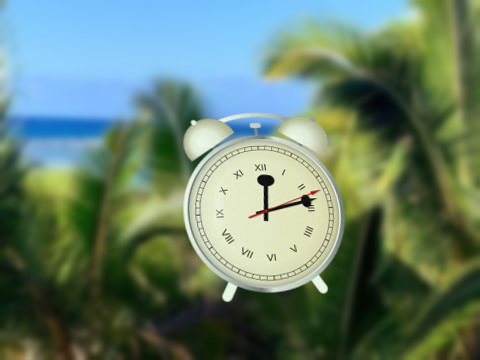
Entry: h=12 m=13 s=12
